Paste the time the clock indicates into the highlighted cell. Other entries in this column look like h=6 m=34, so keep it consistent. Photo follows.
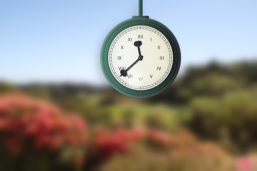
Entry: h=11 m=38
